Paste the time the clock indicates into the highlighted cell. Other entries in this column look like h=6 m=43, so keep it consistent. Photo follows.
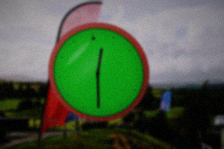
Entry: h=12 m=31
